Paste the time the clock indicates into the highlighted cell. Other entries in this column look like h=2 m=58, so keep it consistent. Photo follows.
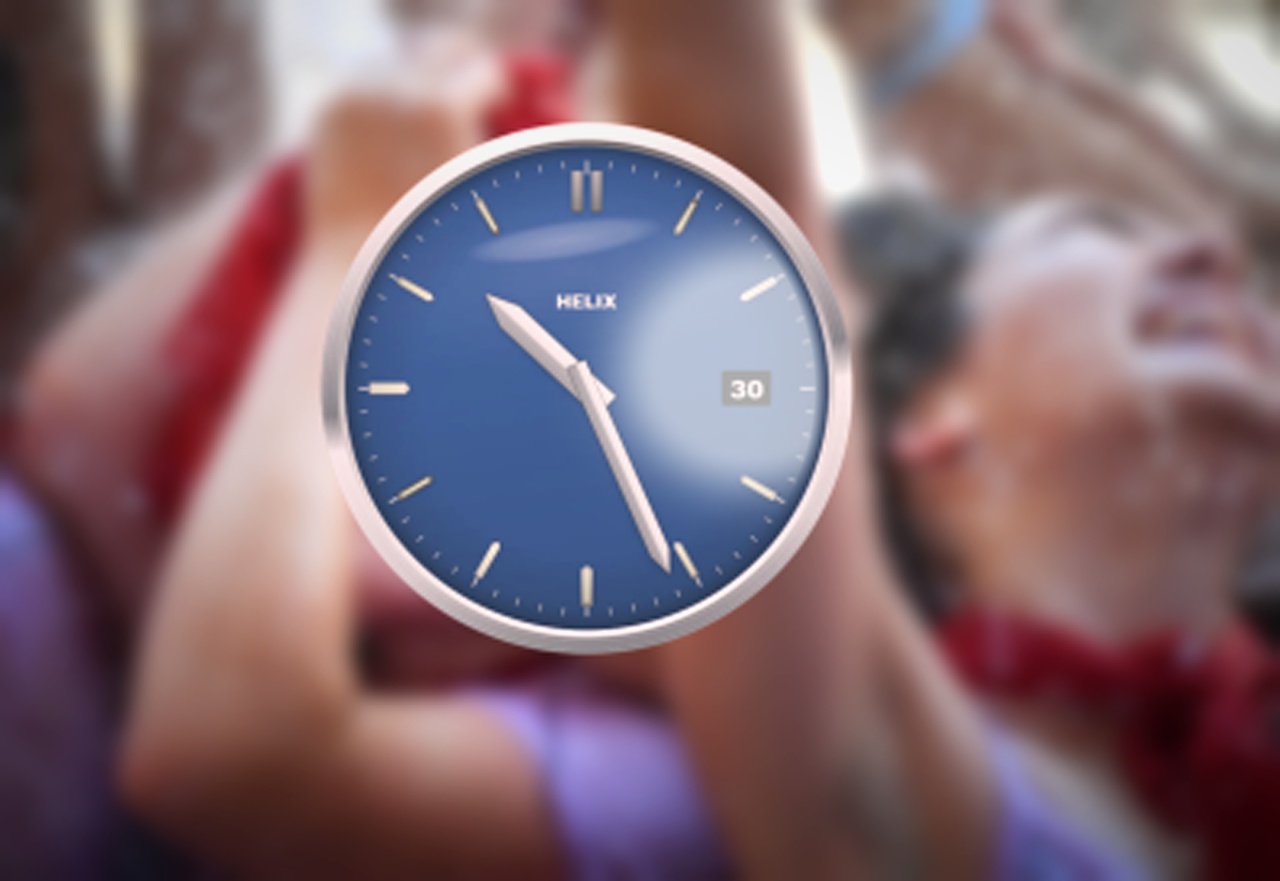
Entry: h=10 m=26
